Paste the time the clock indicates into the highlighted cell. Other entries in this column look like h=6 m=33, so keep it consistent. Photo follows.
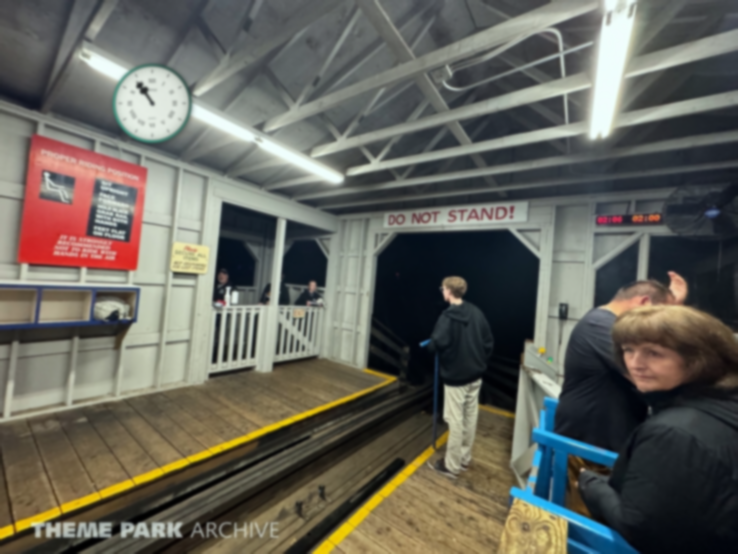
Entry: h=10 m=54
